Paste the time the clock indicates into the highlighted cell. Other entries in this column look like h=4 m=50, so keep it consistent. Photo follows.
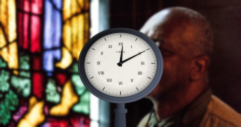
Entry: h=12 m=10
